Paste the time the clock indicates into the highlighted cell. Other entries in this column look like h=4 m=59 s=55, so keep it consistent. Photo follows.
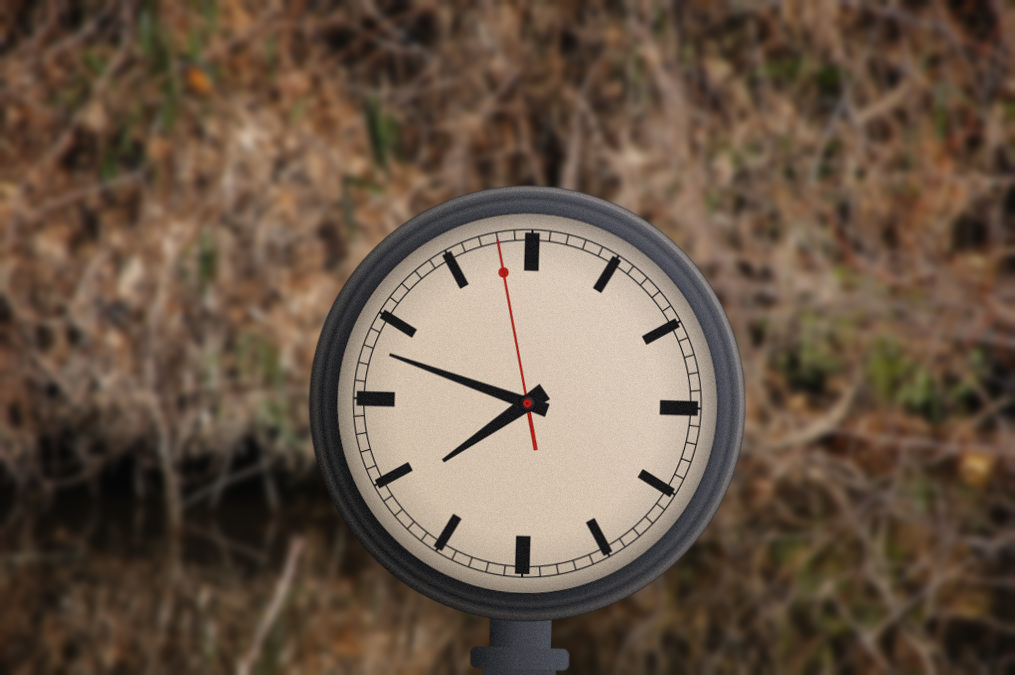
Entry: h=7 m=47 s=58
